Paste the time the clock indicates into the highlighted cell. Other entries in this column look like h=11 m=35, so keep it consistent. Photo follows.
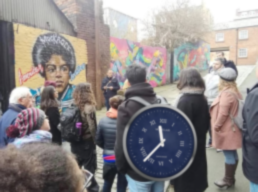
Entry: h=11 m=37
